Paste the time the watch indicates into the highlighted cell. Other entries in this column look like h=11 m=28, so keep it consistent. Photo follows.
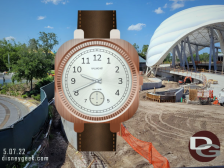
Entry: h=9 m=41
